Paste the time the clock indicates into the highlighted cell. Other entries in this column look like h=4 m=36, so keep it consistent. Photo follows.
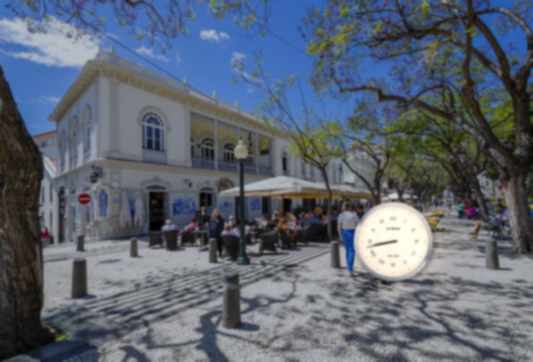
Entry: h=8 m=43
